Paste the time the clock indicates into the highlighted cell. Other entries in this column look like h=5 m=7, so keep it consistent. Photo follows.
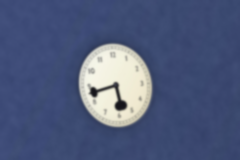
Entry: h=5 m=43
